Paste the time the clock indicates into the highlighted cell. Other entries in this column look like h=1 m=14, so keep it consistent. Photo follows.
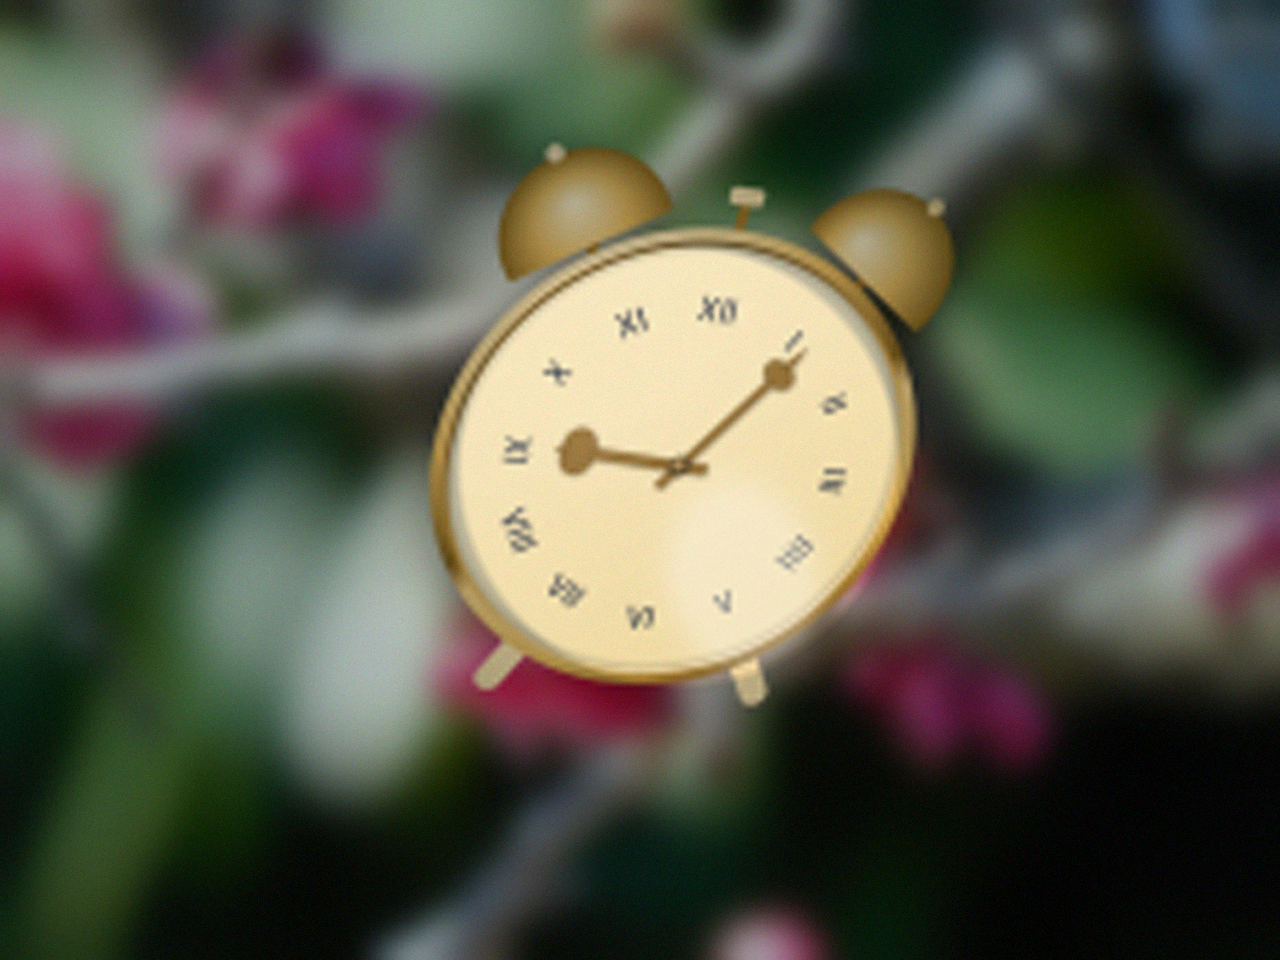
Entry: h=9 m=6
